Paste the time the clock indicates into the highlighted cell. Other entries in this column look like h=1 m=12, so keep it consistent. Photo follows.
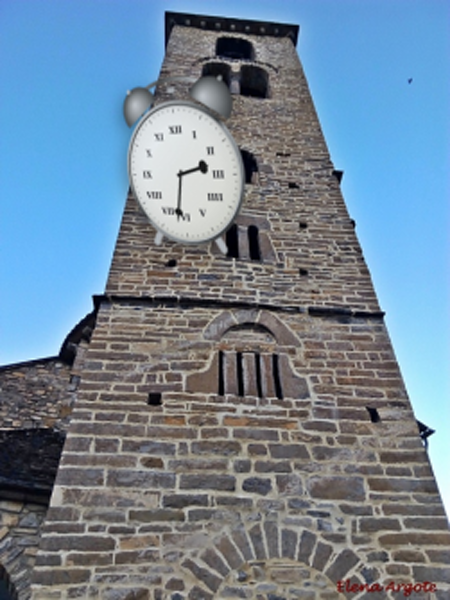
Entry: h=2 m=32
